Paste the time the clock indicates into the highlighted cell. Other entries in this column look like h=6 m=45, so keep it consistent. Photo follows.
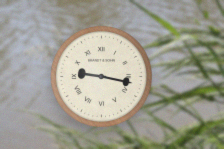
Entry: h=9 m=17
